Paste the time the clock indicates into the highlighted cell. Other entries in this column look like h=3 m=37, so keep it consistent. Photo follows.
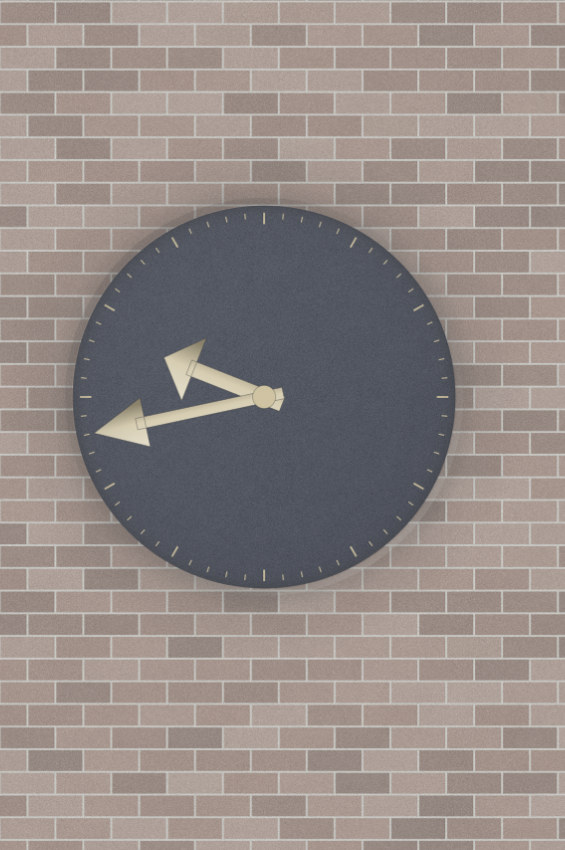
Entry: h=9 m=43
